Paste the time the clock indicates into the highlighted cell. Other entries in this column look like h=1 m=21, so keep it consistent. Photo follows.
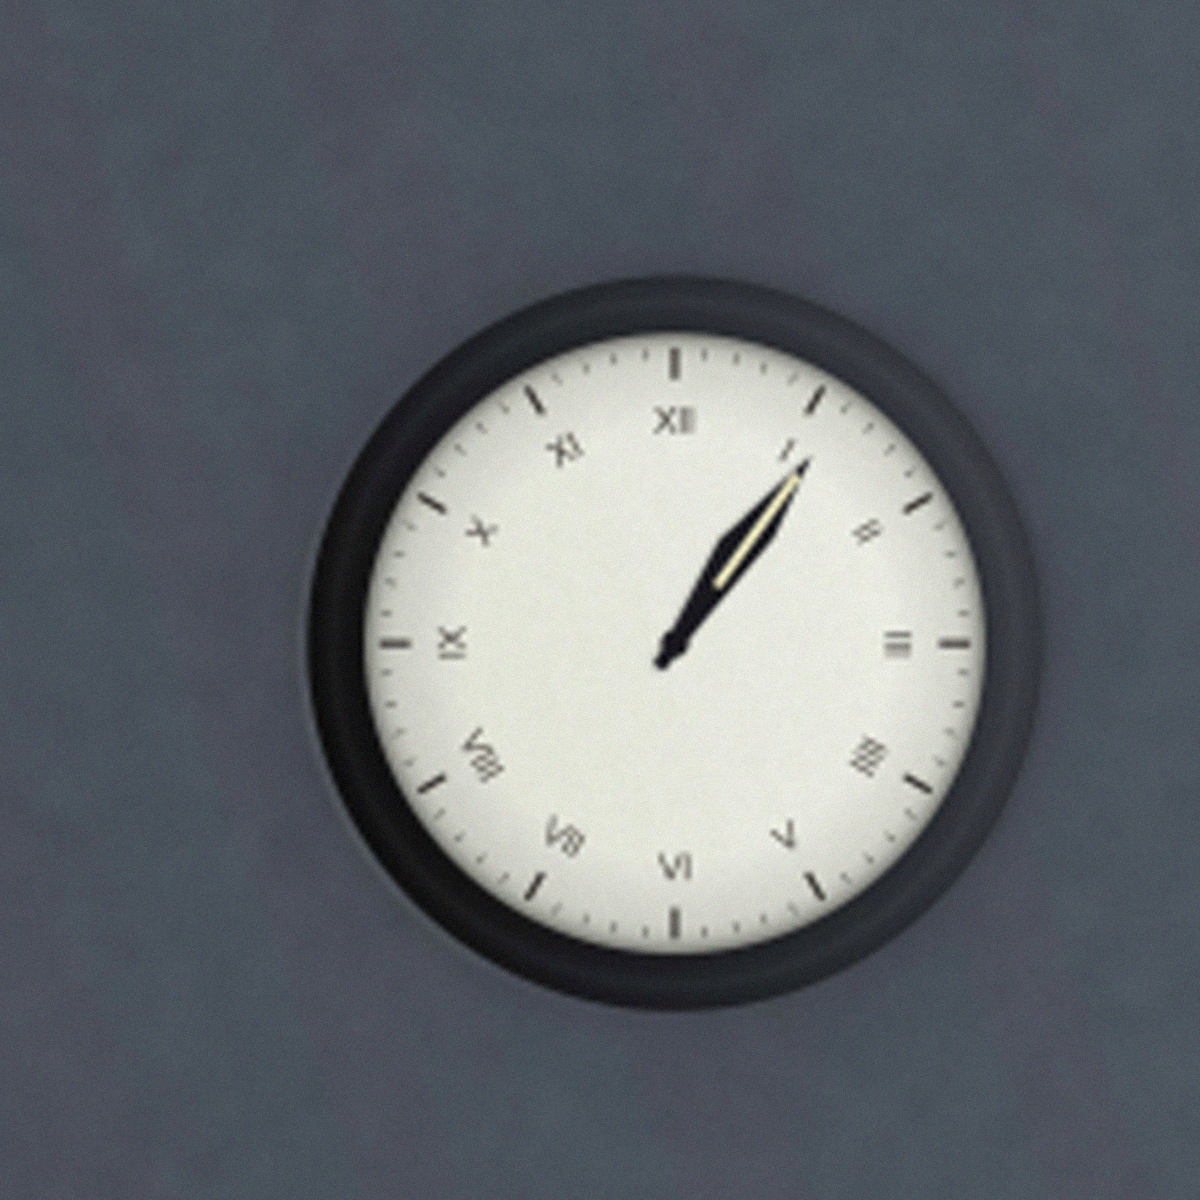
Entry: h=1 m=6
